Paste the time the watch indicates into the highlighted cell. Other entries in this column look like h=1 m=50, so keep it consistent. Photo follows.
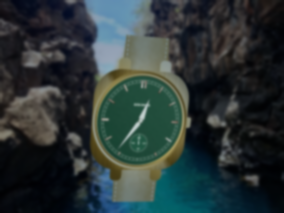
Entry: h=12 m=36
